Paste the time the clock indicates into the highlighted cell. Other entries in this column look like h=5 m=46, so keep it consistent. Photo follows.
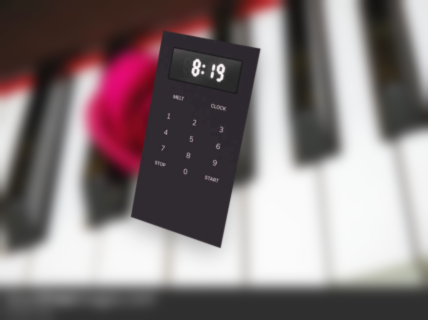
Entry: h=8 m=19
